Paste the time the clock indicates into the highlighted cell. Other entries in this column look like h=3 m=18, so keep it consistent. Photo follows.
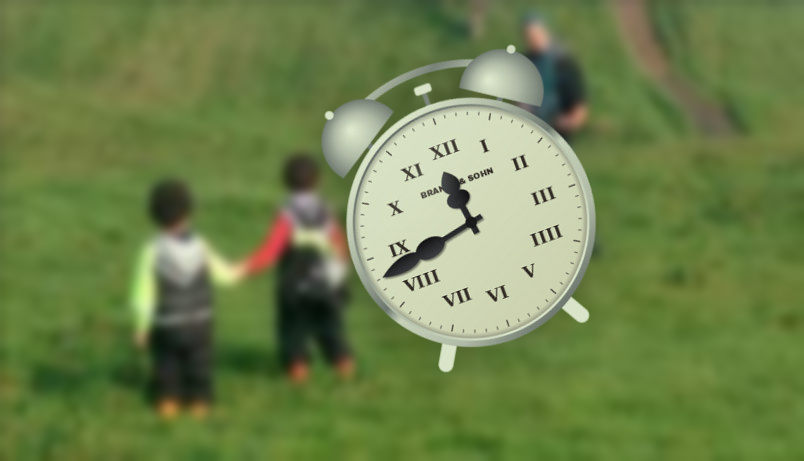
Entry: h=11 m=43
